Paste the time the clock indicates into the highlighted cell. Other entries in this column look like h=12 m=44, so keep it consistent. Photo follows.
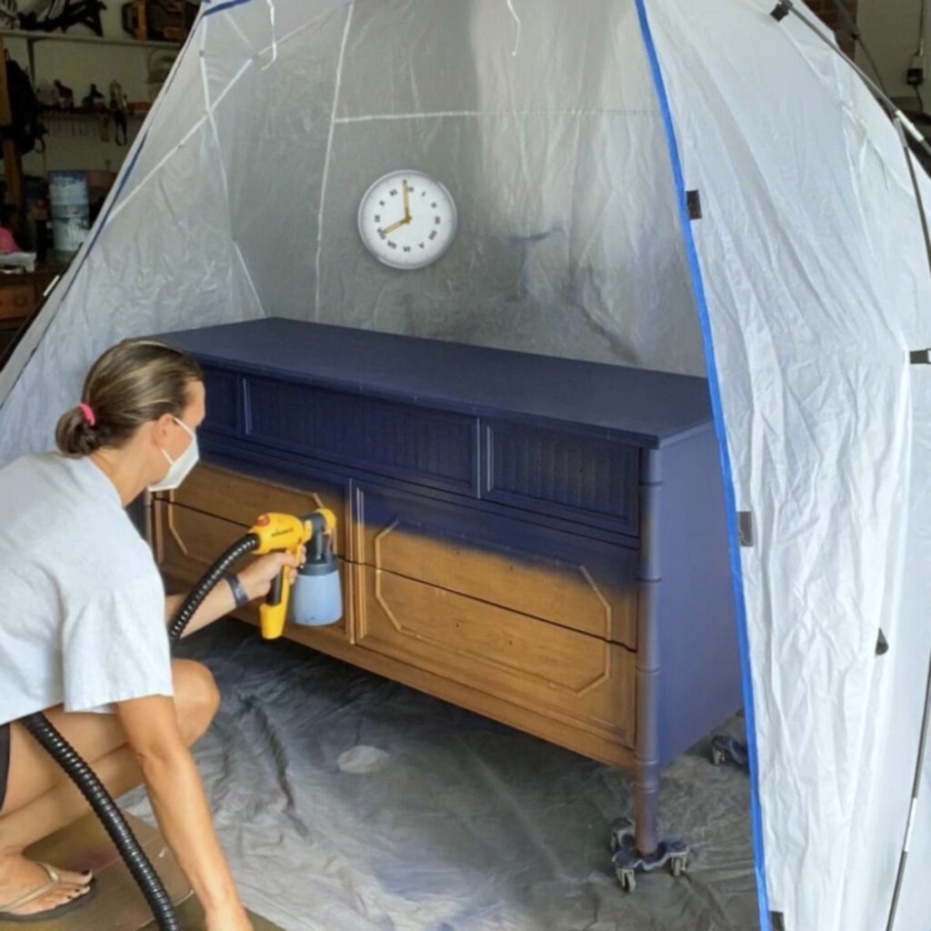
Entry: h=7 m=59
